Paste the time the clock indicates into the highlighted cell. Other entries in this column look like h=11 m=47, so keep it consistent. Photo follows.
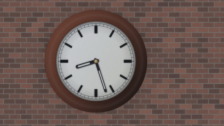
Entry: h=8 m=27
